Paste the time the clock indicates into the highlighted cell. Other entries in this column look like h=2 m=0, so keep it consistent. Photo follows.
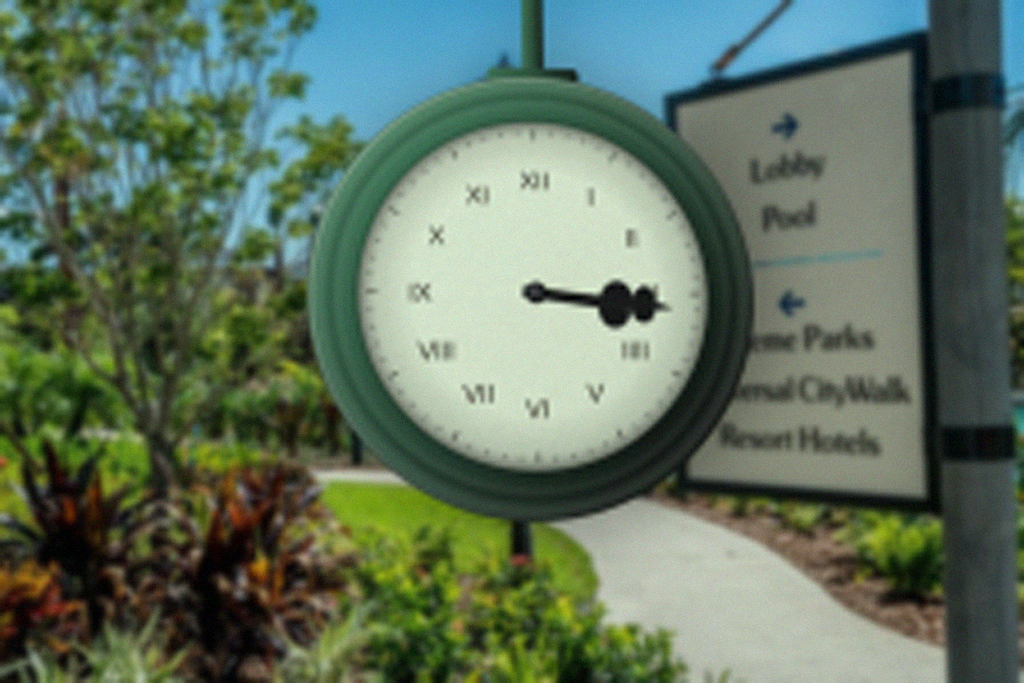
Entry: h=3 m=16
